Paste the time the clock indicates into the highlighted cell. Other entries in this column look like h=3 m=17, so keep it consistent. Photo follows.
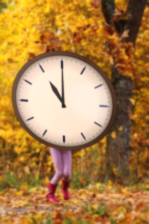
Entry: h=11 m=0
